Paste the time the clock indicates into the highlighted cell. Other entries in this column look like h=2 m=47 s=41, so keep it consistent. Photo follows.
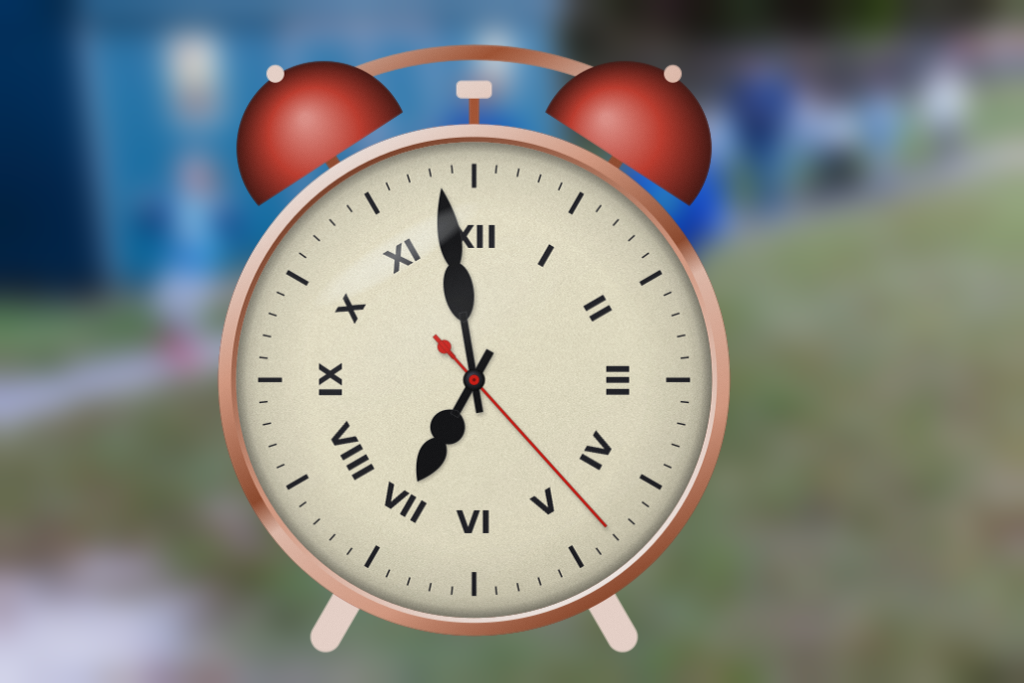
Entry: h=6 m=58 s=23
